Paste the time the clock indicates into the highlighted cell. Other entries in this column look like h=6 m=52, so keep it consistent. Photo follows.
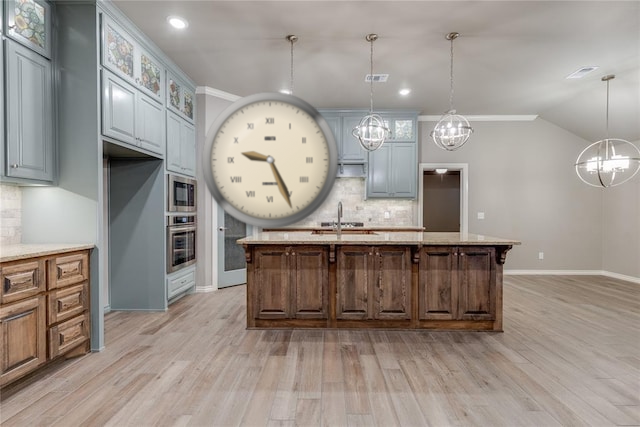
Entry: h=9 m=26
